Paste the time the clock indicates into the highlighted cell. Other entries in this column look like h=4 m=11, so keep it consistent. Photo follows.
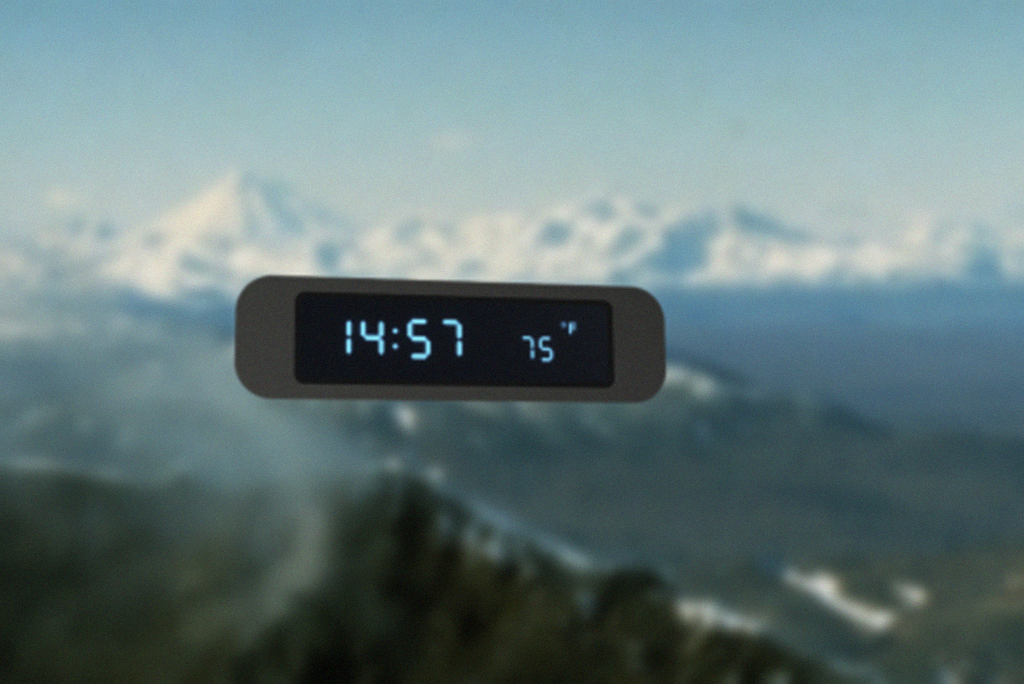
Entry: h=14 m=57
